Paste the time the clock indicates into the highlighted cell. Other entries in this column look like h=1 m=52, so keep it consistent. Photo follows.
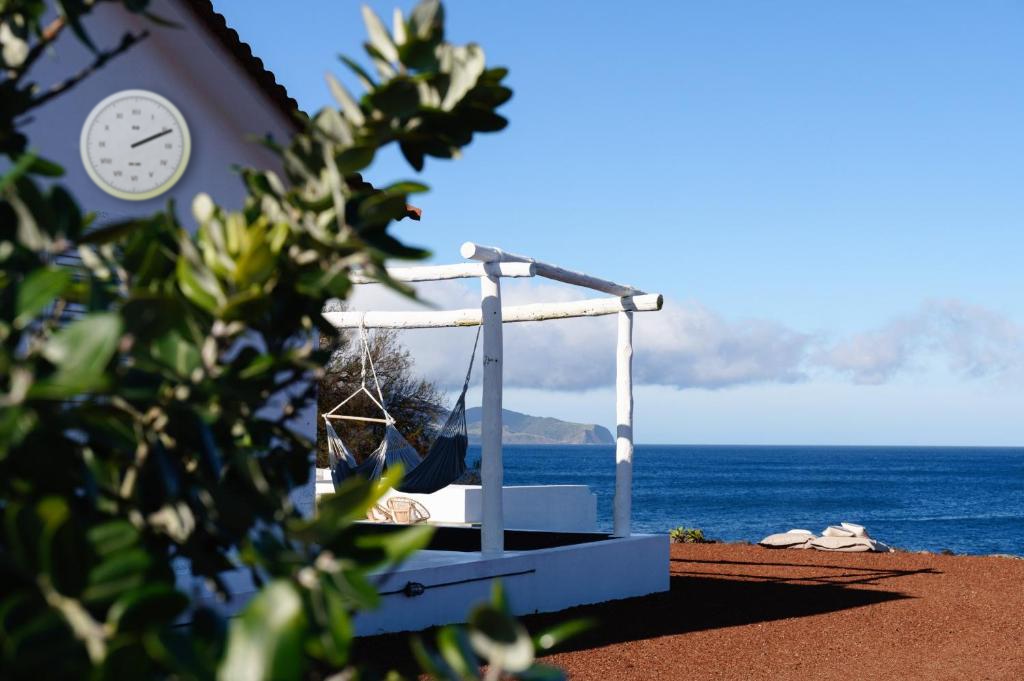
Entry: h=2 m=11
